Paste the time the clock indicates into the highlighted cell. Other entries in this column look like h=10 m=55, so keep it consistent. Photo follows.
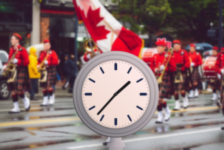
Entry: h=1 m=37
